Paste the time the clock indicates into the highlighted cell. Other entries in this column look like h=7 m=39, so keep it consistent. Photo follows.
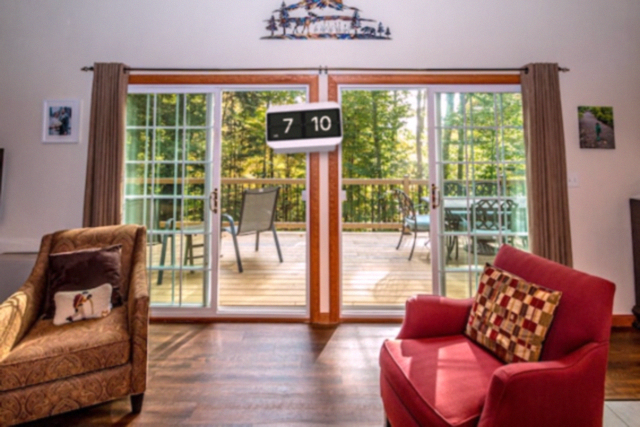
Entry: h=7 m=10
